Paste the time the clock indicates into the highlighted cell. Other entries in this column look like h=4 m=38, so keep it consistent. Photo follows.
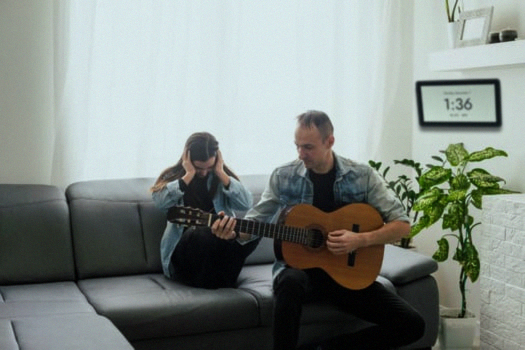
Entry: h=1 m=36
